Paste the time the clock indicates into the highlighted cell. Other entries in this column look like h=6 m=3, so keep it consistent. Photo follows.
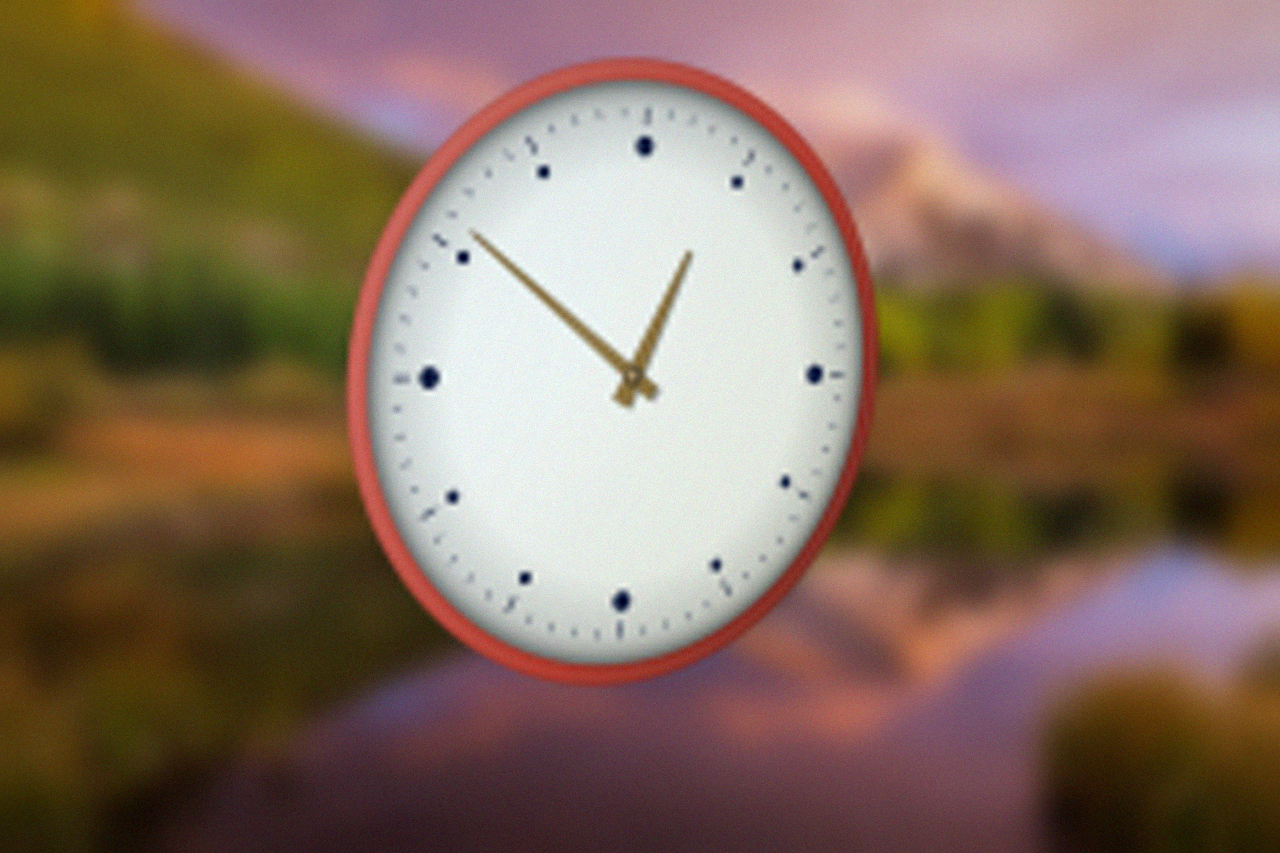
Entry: h=12 m=51
